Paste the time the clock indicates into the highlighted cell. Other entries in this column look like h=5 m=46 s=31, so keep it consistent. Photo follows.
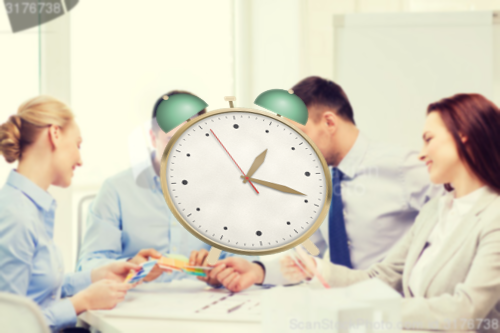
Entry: h=1 m=18 s=56
